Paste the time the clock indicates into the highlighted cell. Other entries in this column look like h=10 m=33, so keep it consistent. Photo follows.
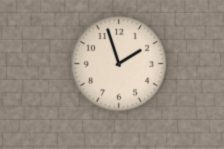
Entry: h=1 m=57
